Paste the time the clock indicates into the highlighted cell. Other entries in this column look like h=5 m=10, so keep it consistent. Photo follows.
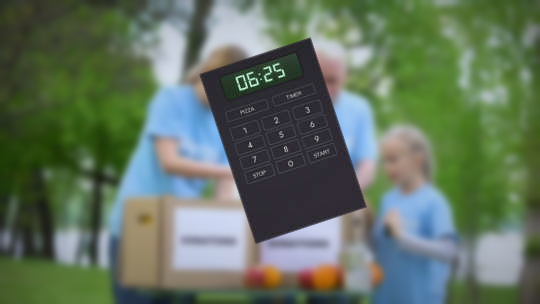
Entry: h=6 m=25
